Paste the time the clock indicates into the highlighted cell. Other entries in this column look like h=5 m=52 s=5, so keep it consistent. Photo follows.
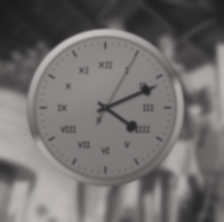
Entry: h=4 m=11 s=5
